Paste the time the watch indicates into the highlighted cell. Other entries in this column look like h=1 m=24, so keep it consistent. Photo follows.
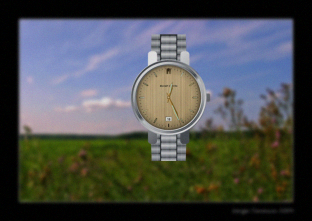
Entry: h=12 m=26
